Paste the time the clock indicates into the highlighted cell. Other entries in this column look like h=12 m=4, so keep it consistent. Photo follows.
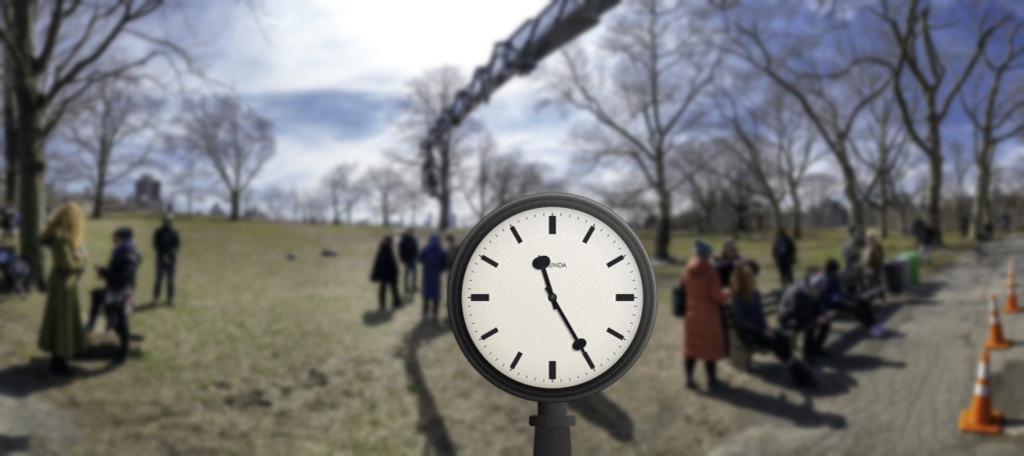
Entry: h=11 m=25
